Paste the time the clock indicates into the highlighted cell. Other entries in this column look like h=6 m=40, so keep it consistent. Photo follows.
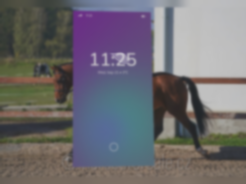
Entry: h=11 m=25
